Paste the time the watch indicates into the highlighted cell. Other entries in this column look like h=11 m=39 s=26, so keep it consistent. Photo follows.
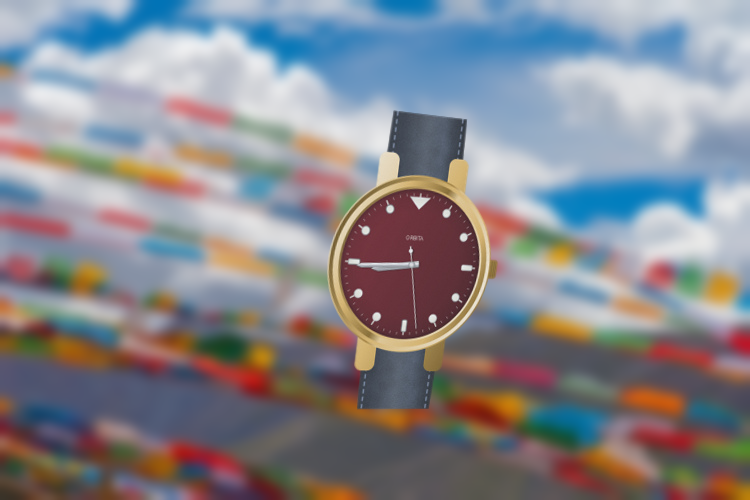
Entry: h=8 m=44 s=28
